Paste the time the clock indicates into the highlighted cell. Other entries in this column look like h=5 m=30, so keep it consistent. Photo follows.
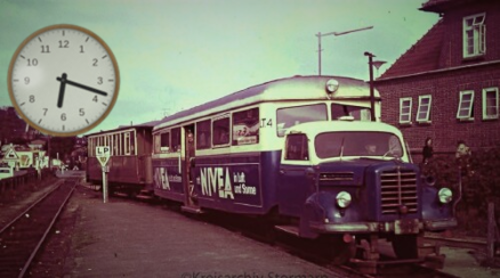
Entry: h=6 m=18
